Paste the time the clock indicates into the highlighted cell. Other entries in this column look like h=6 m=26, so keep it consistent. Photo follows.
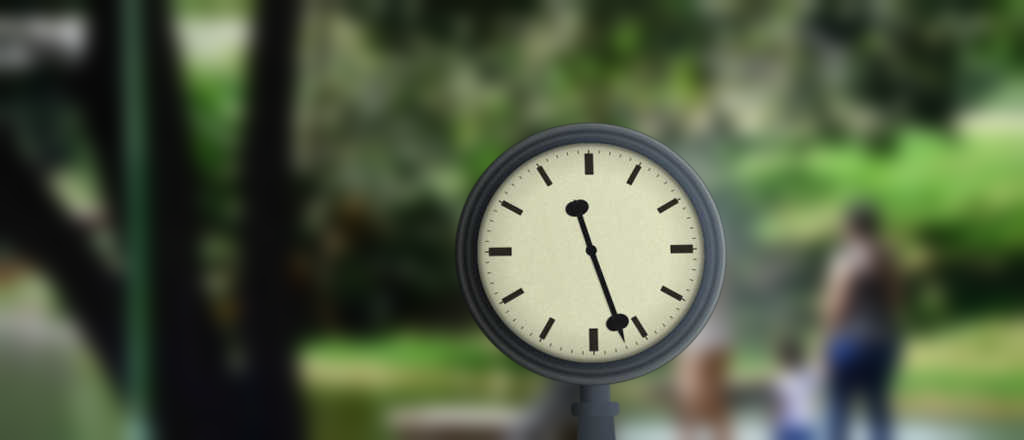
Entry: h=11 m=27
